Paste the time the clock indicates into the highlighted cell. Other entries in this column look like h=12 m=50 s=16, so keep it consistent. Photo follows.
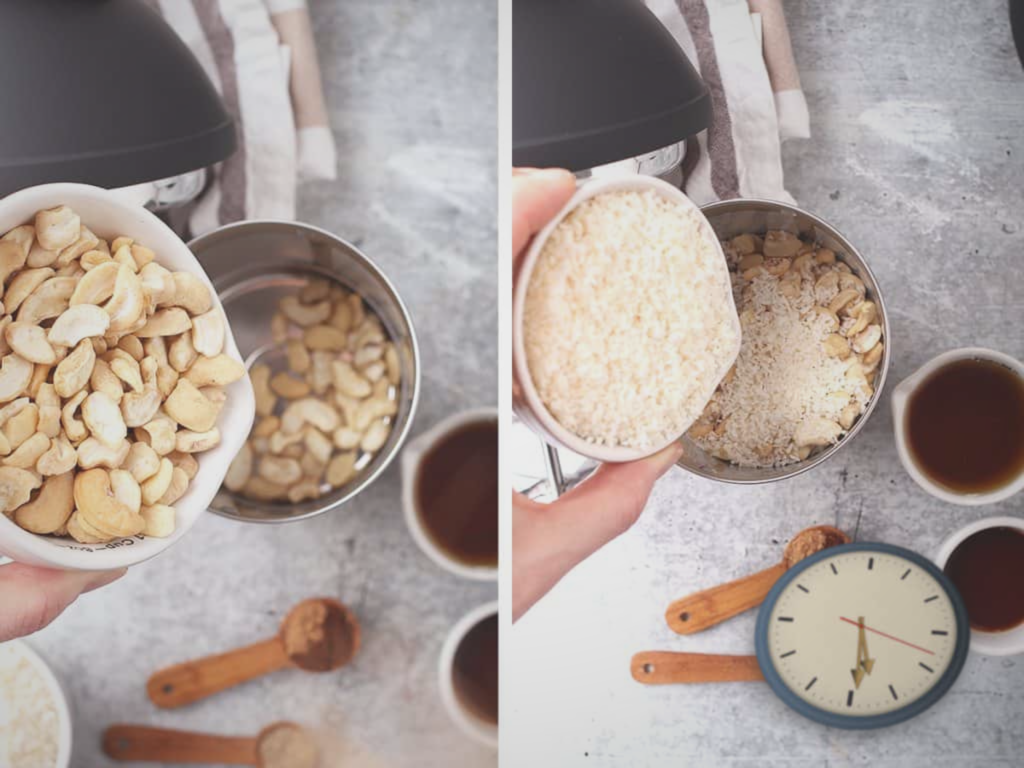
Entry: h=5 m=29 s=18
